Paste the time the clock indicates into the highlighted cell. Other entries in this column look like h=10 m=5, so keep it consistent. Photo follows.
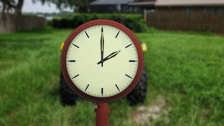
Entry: h=2 m=0
